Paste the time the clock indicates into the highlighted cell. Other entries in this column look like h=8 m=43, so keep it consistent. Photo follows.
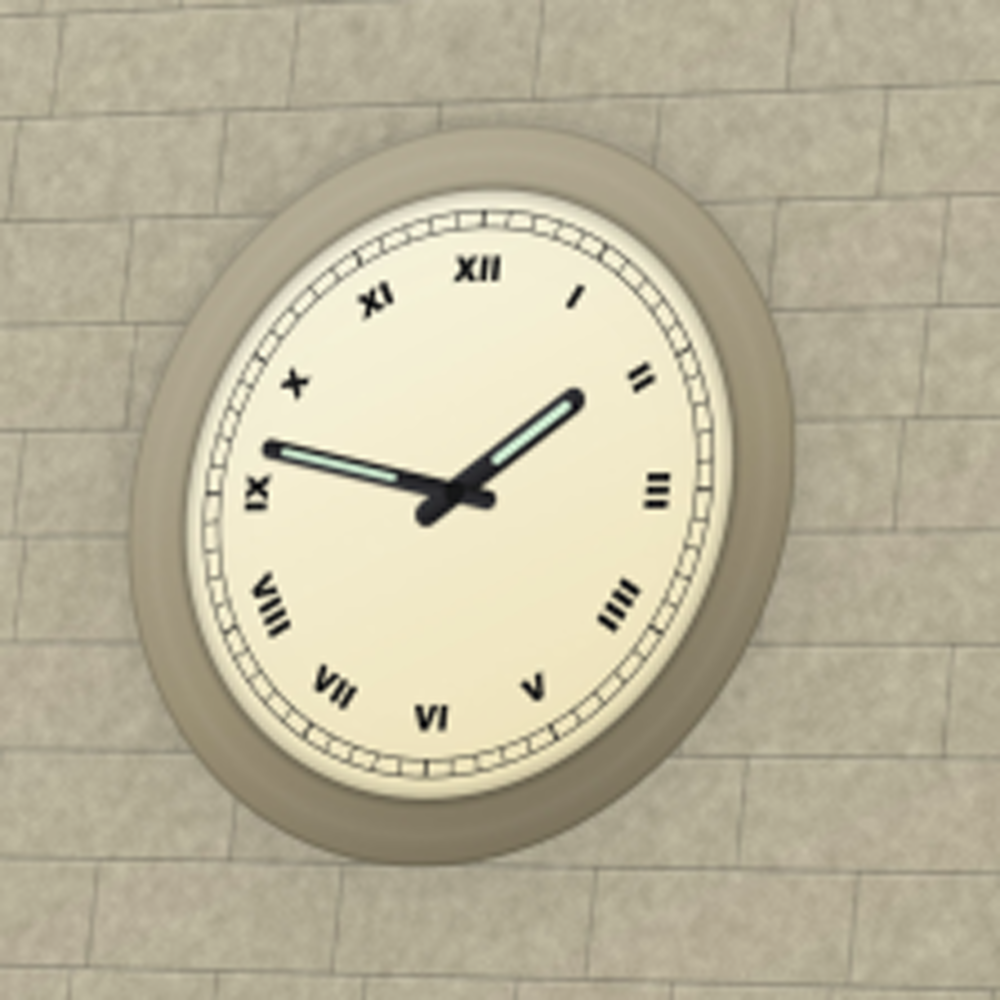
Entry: h=1 m=47
